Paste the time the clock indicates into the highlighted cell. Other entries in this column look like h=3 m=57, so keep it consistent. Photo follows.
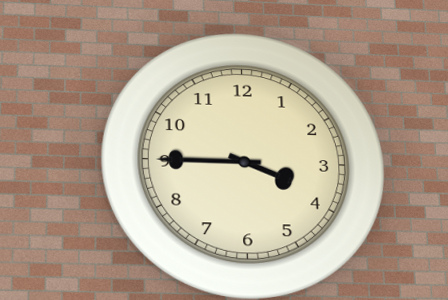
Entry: h=3 m=45
